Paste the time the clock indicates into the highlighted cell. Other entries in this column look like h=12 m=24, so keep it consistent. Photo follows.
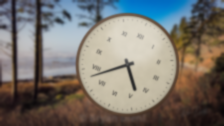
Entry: h=4 m=38
